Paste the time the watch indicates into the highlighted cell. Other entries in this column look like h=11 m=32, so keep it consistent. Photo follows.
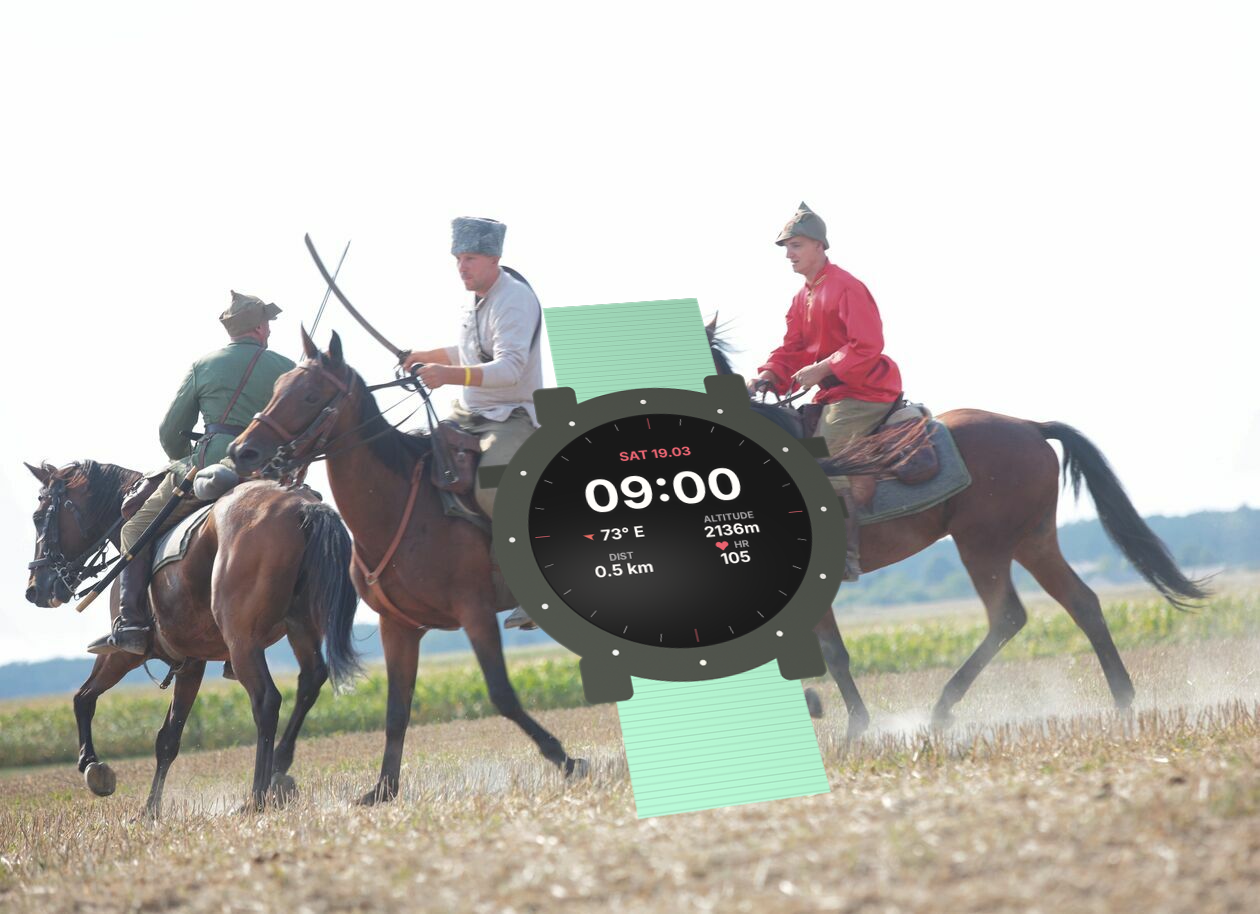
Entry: h=9 m=0
